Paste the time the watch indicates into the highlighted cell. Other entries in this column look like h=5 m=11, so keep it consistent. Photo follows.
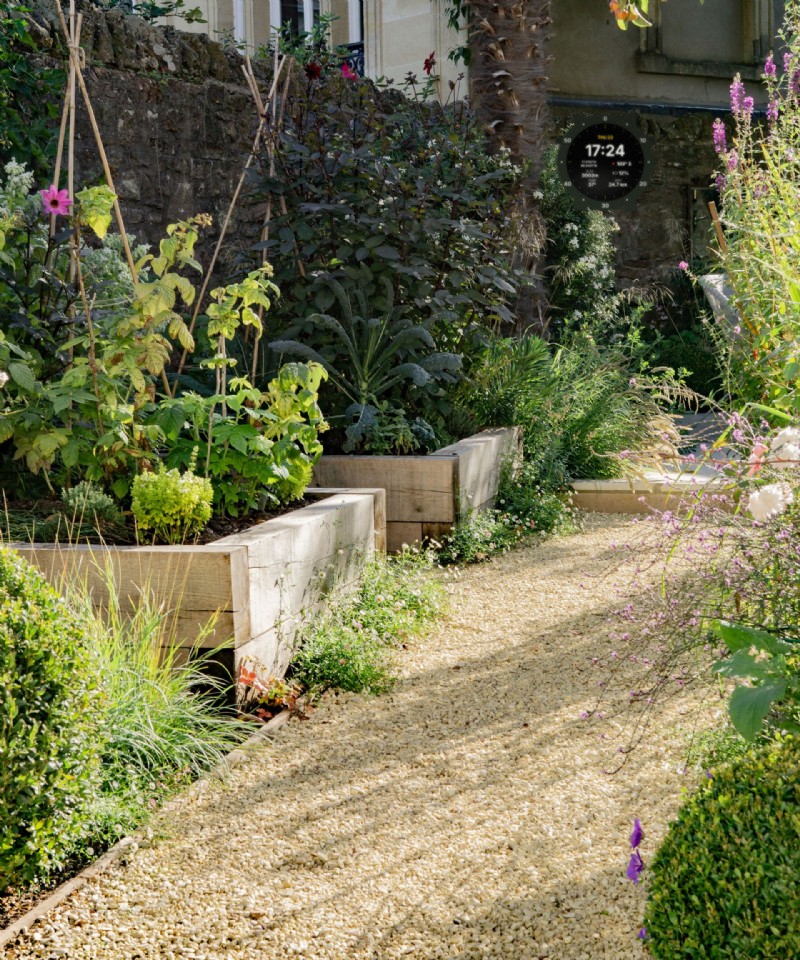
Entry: h=17 m=24
